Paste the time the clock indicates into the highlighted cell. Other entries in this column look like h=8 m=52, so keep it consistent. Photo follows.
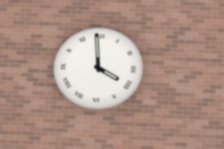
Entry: h=3 m=59
